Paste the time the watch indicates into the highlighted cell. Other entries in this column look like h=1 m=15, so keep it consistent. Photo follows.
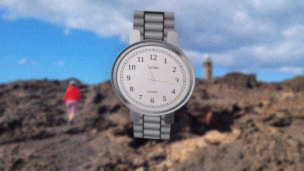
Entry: h=11 m=16
